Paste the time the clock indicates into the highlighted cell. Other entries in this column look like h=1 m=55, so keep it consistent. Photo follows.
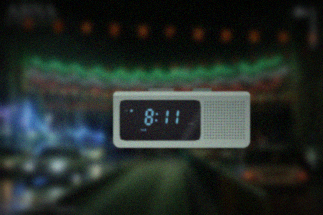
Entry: h=8 m=11
